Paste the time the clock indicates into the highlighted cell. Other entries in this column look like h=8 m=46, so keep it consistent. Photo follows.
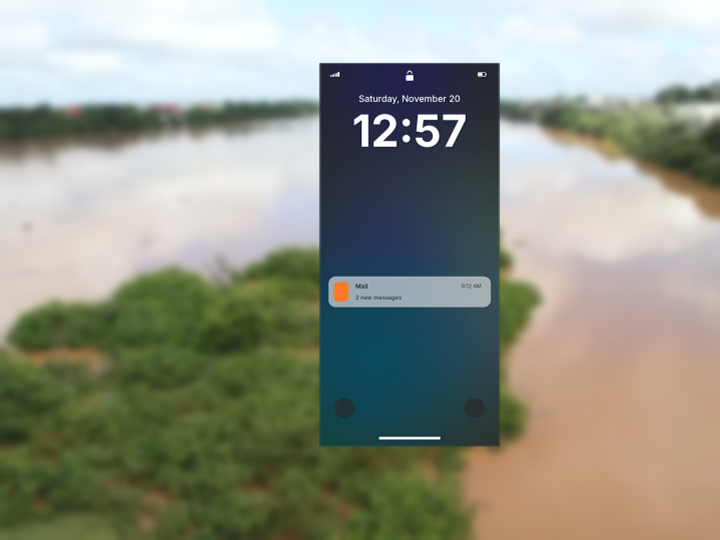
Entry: h=12 m=57
